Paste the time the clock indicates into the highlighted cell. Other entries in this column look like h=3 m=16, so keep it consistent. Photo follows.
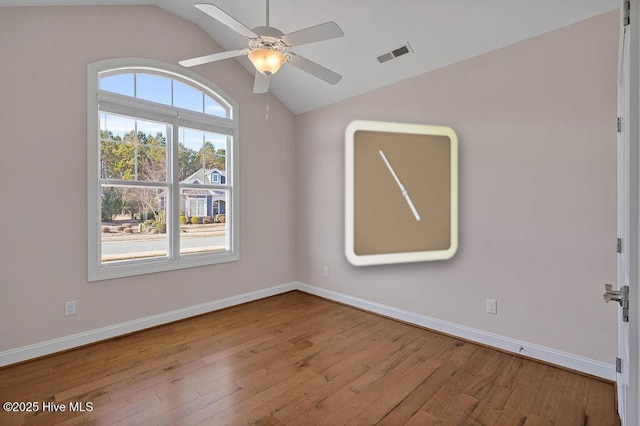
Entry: h=4 m=54
